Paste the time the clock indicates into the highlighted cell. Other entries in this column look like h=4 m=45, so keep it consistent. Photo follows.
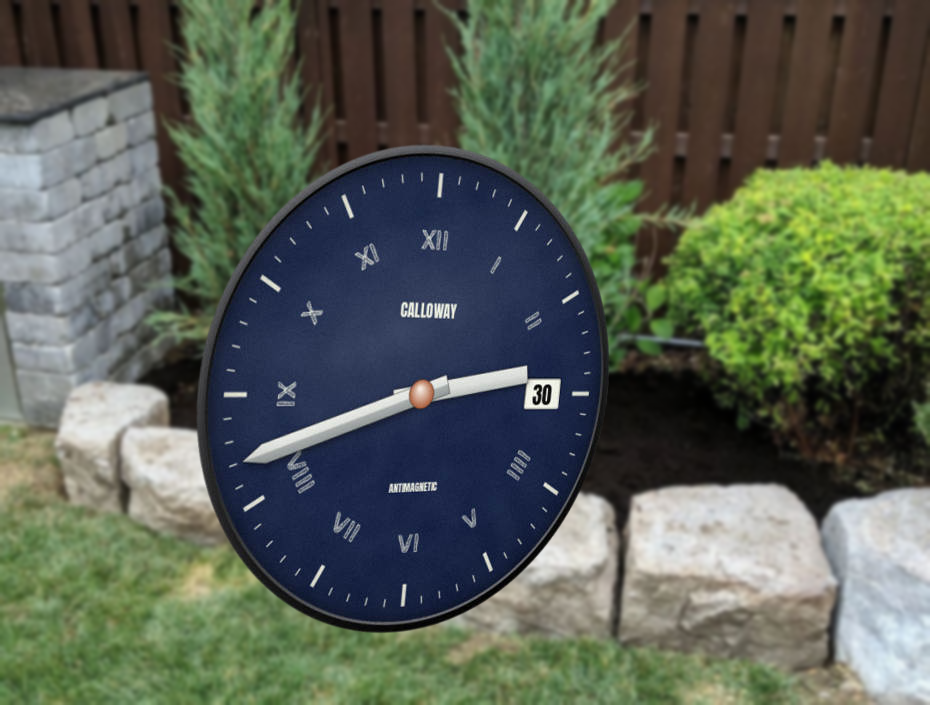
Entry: h=2 m=42
